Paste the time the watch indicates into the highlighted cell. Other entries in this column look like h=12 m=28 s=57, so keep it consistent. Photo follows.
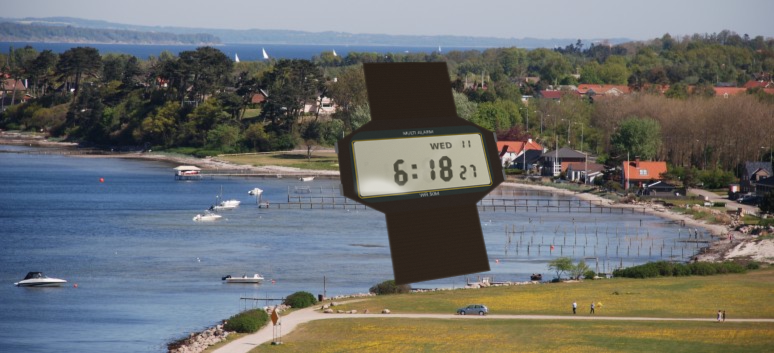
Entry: h=6 m=18 s=27
